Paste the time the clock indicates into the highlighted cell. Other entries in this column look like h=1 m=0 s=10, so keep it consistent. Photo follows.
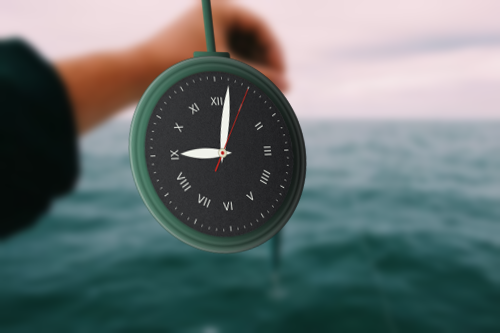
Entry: h=9 m=2 s=5
